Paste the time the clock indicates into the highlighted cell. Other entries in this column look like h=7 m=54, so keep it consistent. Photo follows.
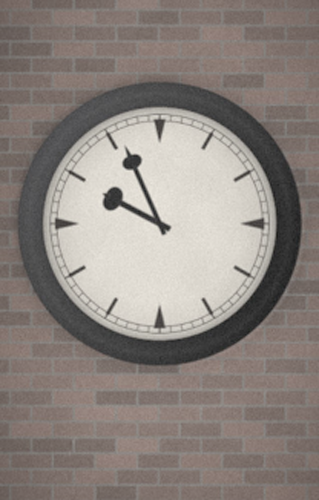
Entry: h=9 m=56
